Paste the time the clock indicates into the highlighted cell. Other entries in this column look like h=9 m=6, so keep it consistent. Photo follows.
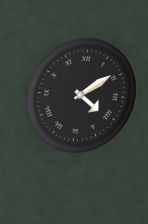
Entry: h=4 m=9
